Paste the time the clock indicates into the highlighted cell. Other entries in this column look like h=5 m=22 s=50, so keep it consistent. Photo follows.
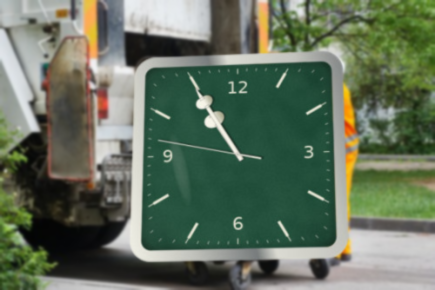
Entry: h=10 m=54 s=47
